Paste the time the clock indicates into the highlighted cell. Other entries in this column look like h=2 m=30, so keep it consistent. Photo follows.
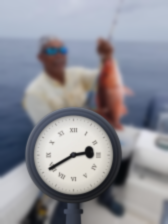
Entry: h=2 m=40
